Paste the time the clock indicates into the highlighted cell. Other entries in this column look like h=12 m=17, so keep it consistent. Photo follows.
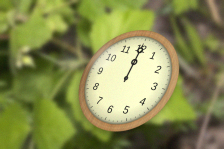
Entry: h=12 m=0
